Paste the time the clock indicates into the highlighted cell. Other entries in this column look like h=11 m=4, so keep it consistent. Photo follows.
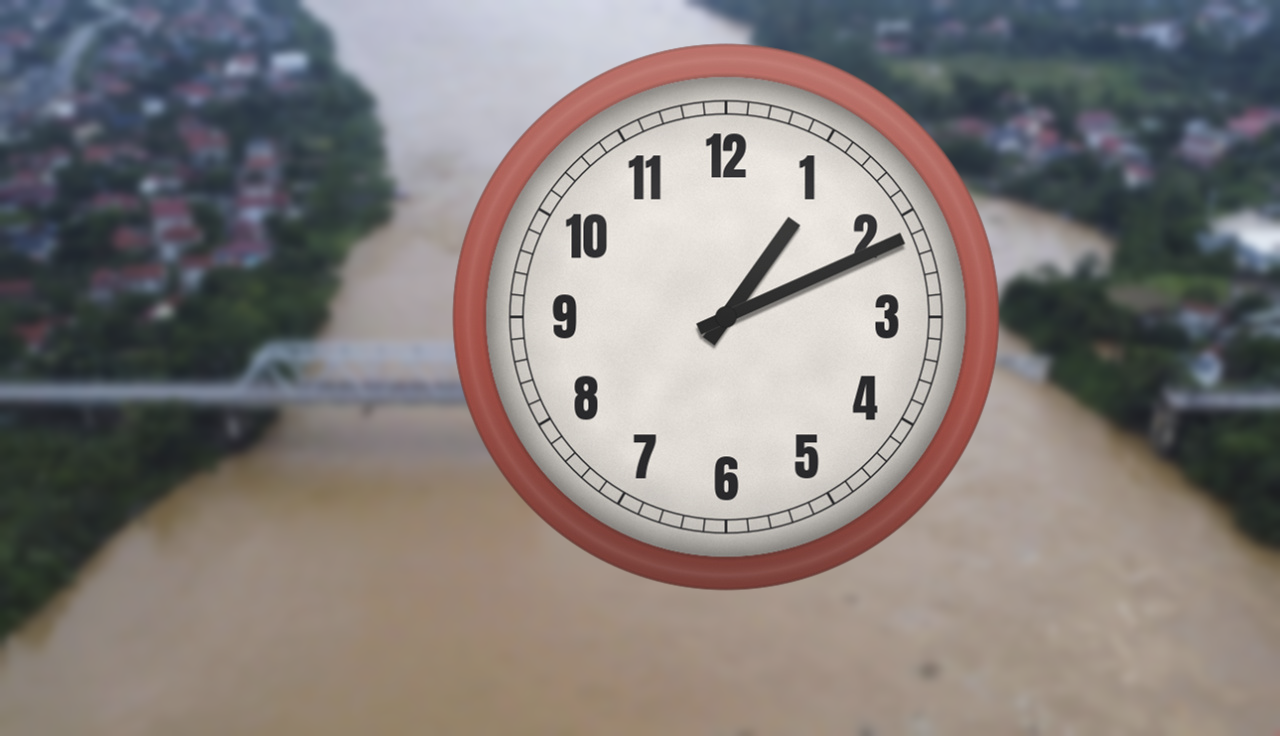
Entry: h=1 m=11
